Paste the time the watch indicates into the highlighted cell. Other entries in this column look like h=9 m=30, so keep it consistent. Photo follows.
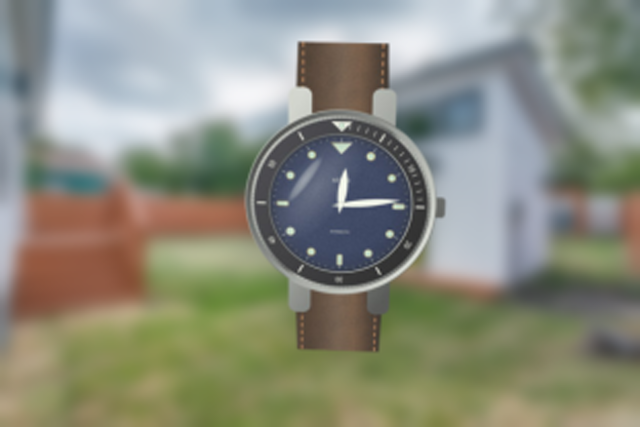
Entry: h=12 m=14
